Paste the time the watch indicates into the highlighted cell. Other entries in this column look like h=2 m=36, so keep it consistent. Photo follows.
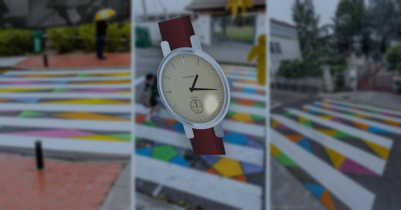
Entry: h=1 m=16
